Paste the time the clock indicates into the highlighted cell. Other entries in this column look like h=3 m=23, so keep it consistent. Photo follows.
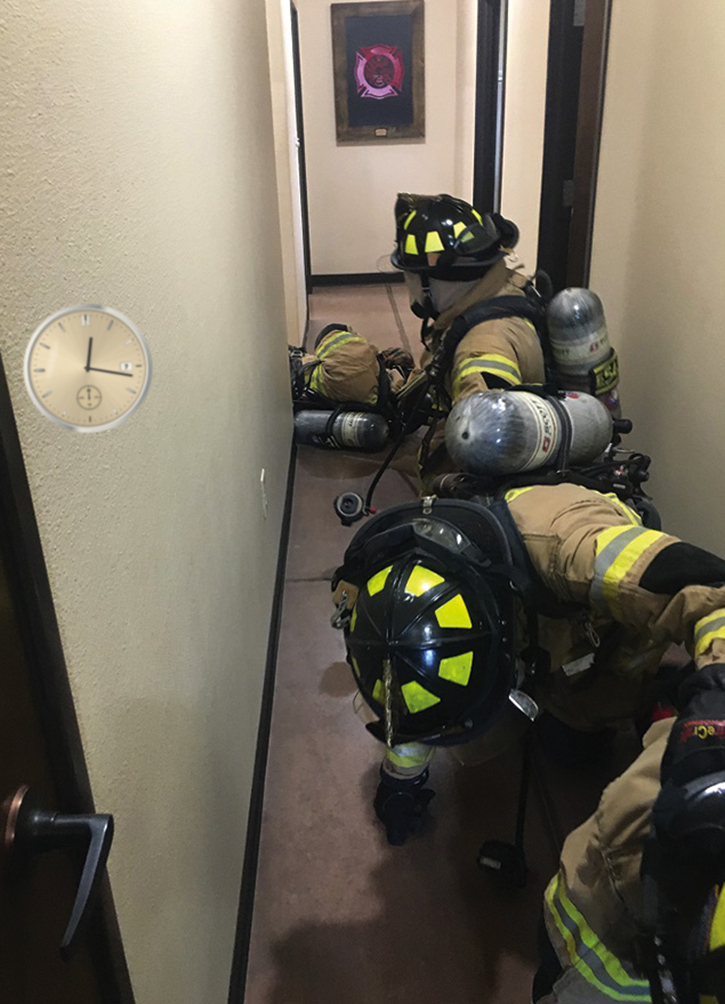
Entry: h=12 m=17
